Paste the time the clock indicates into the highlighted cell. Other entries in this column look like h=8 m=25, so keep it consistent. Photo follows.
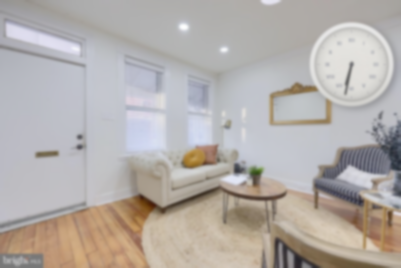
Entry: h=6 m=32
